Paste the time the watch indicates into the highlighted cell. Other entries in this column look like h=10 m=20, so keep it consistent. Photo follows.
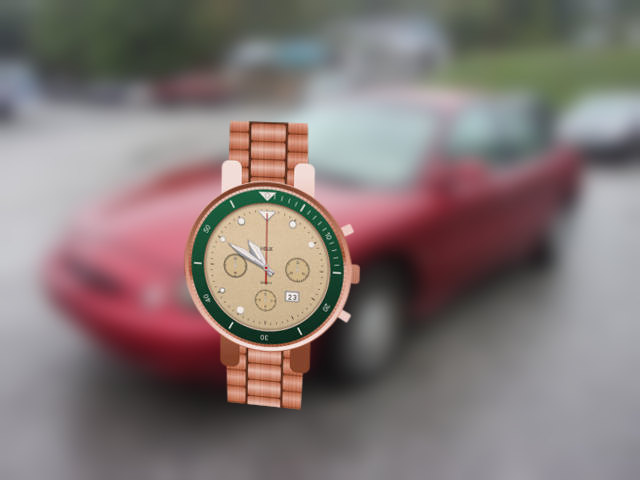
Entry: h=10 m=50
